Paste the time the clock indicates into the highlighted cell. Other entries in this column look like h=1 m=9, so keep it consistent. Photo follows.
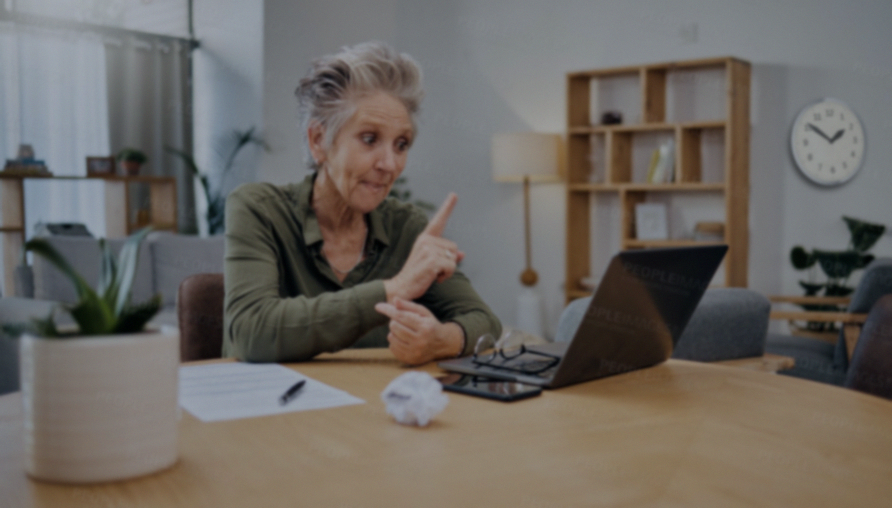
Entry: h=1 m=51
